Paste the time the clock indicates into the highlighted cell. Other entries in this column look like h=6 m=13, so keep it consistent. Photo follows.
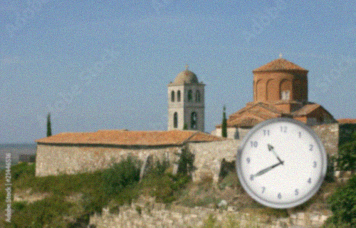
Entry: h=10 m=40
